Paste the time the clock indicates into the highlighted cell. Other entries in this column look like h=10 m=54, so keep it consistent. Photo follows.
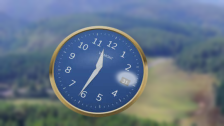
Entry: h=11 m=31
